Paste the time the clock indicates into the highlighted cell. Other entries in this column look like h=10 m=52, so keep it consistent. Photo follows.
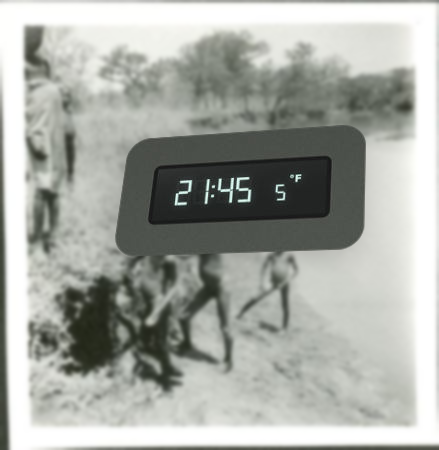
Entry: h=21 m=45
